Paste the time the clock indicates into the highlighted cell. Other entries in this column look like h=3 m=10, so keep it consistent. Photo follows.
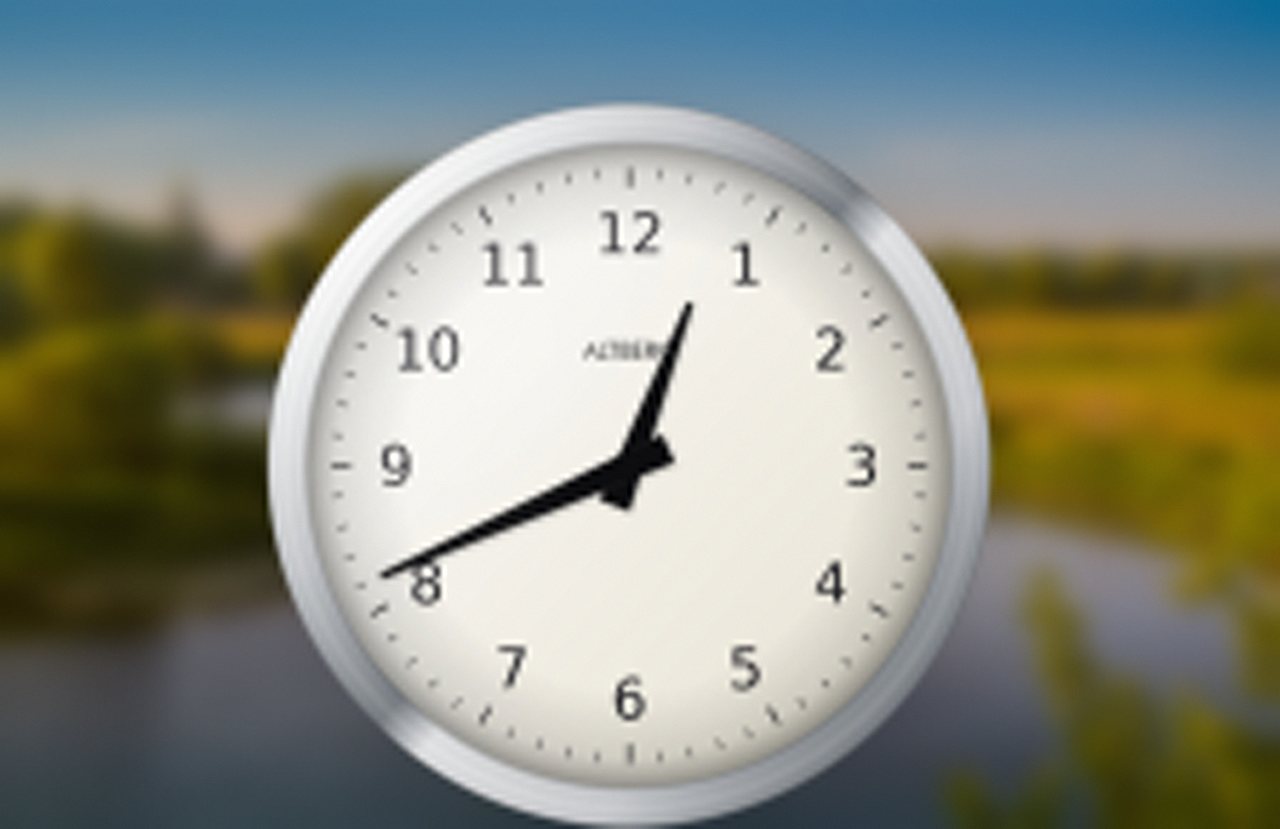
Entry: h=12 m=41
